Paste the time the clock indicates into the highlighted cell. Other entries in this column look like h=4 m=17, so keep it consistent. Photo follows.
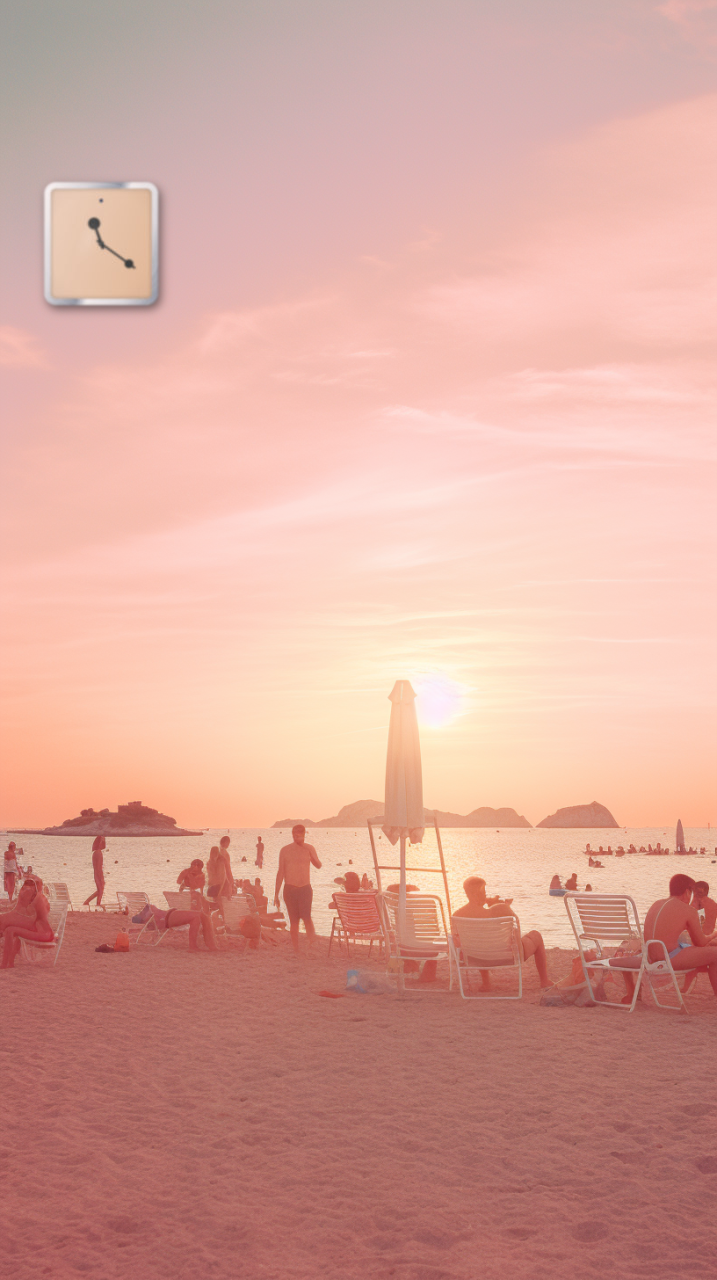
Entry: h=11 m=21
